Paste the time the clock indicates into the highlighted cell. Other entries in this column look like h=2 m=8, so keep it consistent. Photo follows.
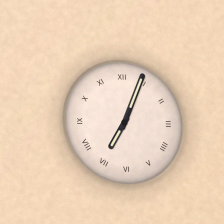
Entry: h=7 m=4
